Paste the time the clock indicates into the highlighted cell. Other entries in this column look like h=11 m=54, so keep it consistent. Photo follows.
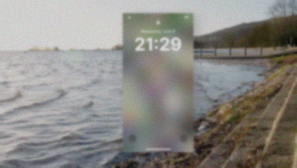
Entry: h=21 m=29
